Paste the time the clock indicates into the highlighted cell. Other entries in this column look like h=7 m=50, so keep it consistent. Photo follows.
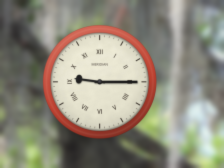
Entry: h=9 m=15
